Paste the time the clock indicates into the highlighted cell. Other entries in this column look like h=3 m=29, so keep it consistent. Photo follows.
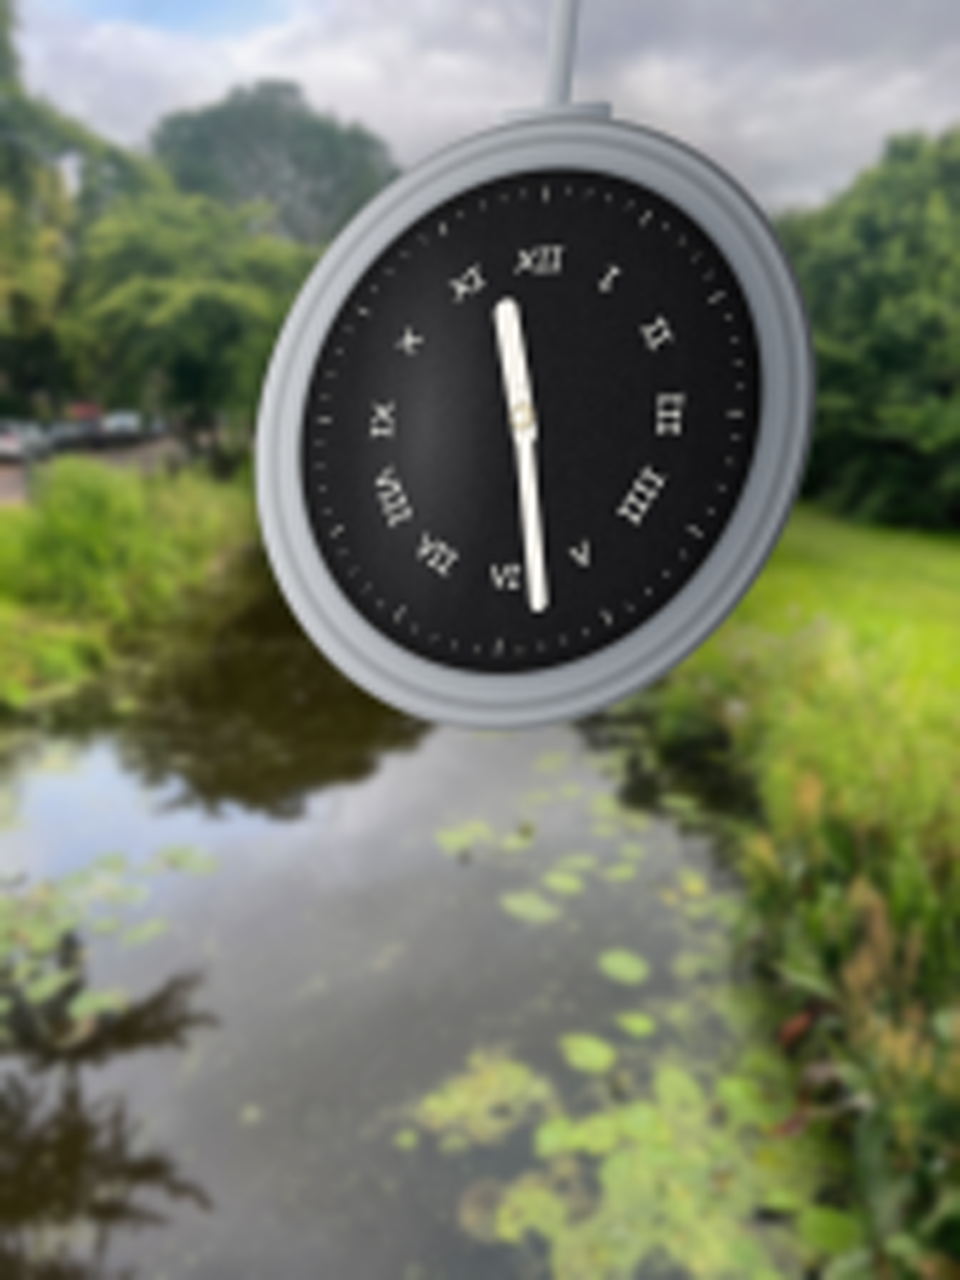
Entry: h=11 m=28
